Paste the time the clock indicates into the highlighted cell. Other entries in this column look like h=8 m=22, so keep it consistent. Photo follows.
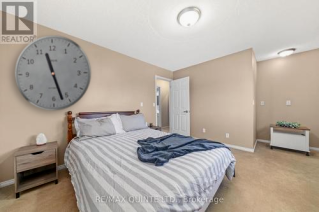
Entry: h=11 m=27
